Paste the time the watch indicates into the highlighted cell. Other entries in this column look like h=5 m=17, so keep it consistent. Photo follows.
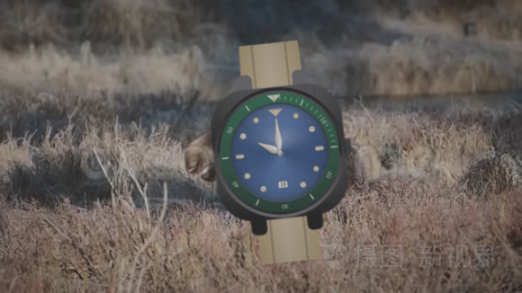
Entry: h=10 m=0
